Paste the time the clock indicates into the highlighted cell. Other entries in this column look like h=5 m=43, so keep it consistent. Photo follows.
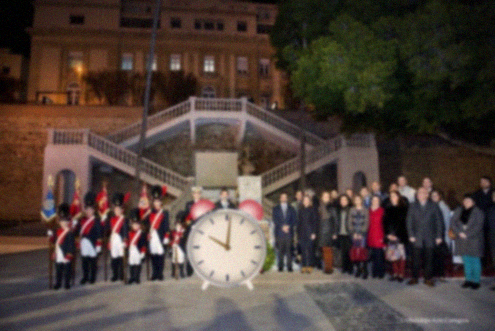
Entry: h=10 m=1
